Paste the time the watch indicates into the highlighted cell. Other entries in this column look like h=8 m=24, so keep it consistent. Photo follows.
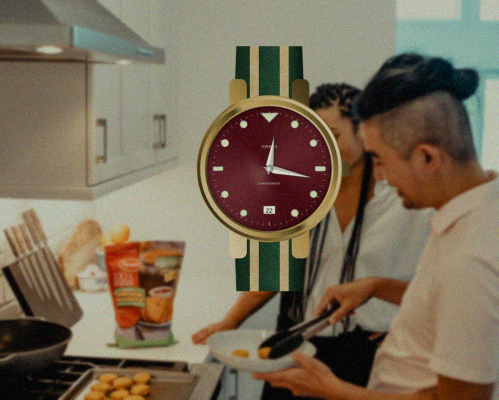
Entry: h=12 m=17
